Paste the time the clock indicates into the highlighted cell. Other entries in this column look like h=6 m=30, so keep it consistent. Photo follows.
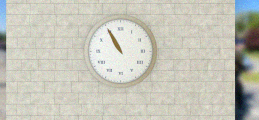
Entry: h=10 m=55
